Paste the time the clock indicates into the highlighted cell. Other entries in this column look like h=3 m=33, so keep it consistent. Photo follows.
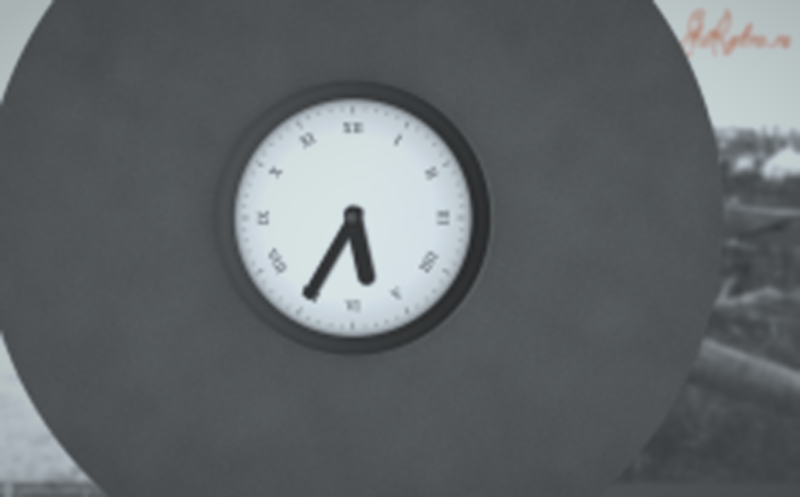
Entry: h=5 m=35
